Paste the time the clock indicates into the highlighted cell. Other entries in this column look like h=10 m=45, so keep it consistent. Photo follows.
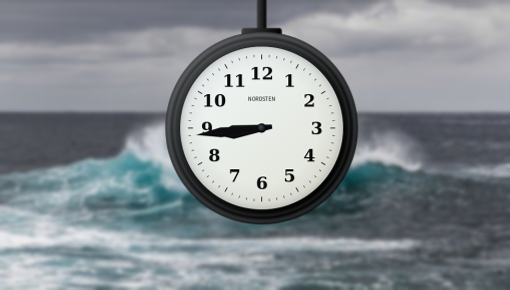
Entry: h=8 m=44
